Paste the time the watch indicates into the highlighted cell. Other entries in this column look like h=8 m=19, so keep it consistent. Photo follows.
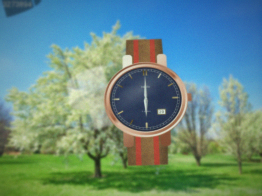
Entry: h=6 m=0
